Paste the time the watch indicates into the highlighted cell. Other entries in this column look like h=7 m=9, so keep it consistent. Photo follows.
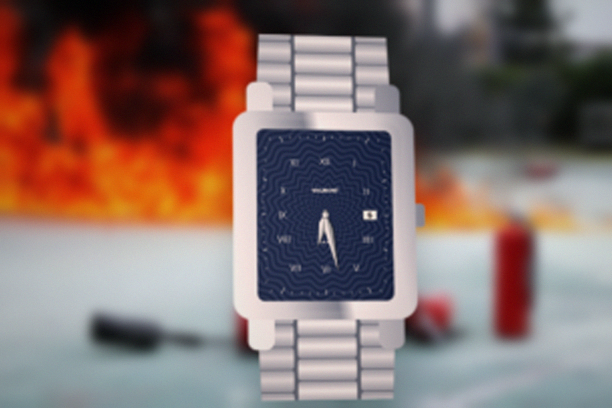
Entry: h=6 m=28
